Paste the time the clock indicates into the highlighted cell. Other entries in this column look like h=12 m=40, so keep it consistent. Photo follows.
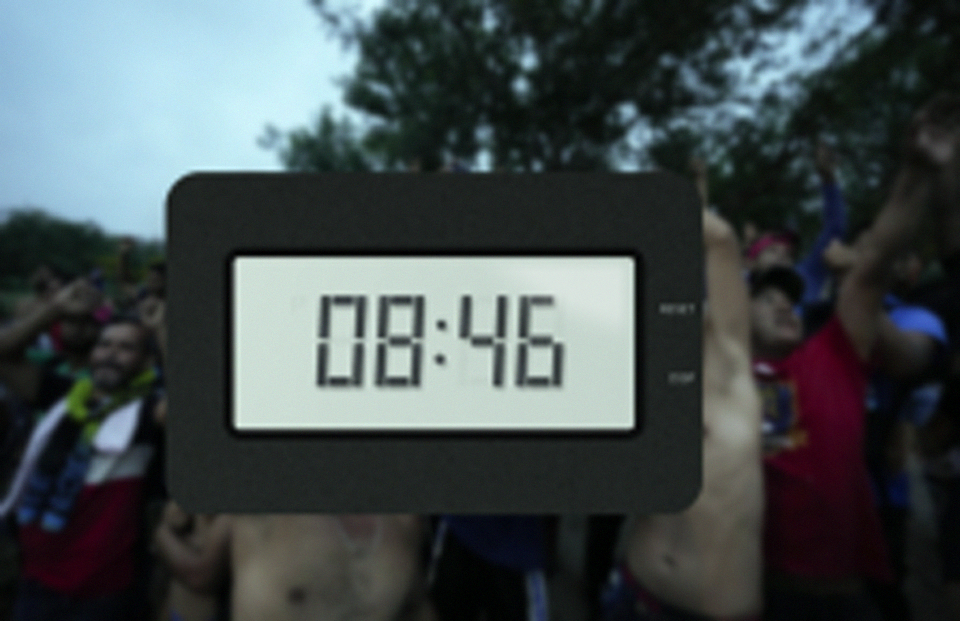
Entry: h=8 m=46
